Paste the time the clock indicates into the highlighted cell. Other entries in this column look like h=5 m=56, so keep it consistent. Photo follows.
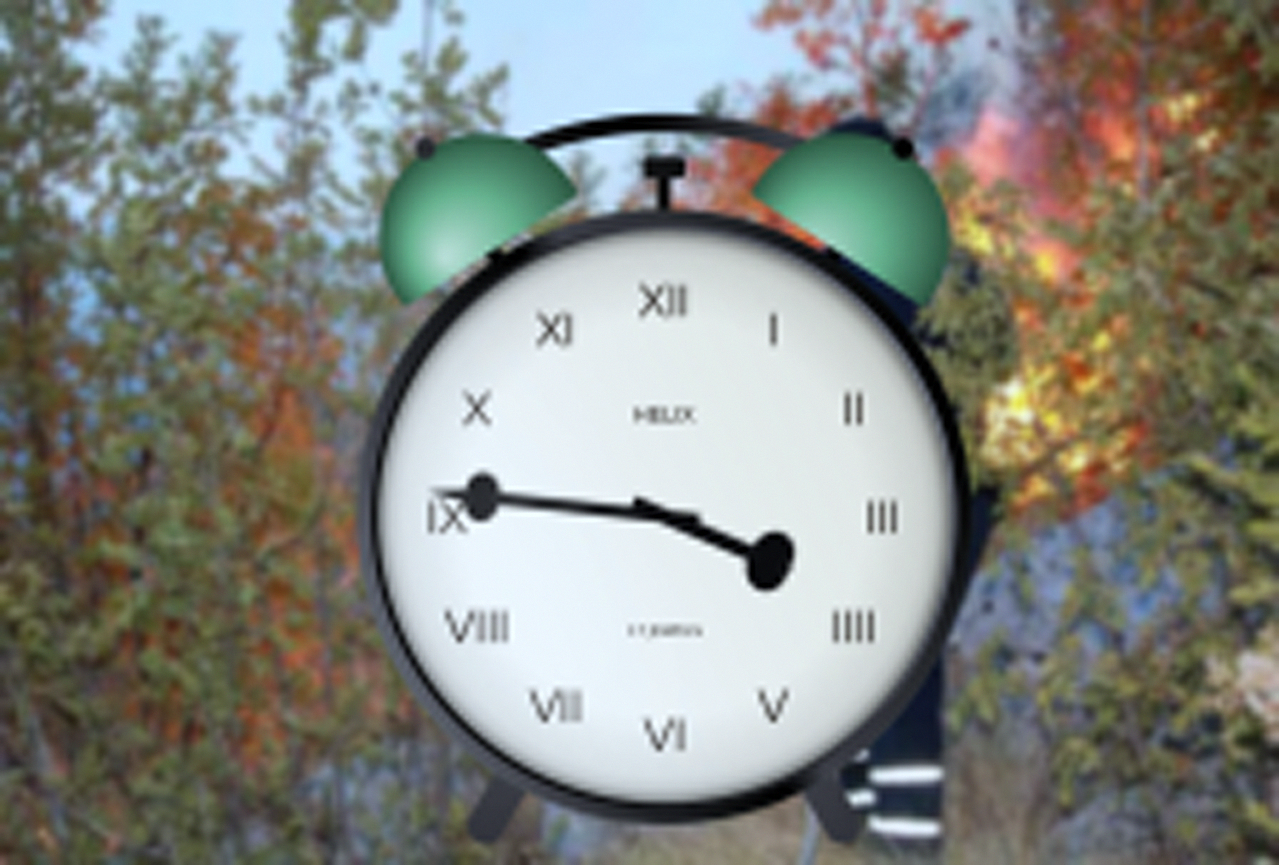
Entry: h=3 m=46
